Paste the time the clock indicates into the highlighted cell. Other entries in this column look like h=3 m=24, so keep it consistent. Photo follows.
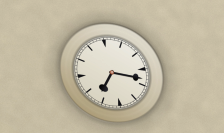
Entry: h=7 m=18
